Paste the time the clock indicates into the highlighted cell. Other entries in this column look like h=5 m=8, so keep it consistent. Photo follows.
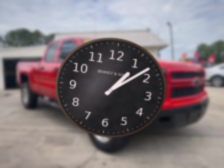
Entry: h=1 m=8
